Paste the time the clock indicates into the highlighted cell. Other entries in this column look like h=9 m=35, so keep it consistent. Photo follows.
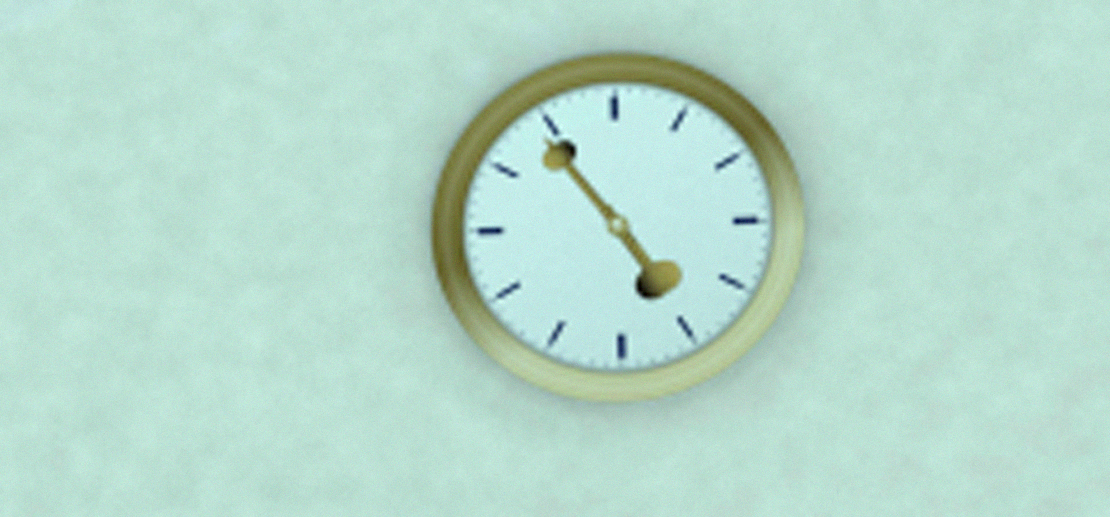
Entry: h=4 m=54
